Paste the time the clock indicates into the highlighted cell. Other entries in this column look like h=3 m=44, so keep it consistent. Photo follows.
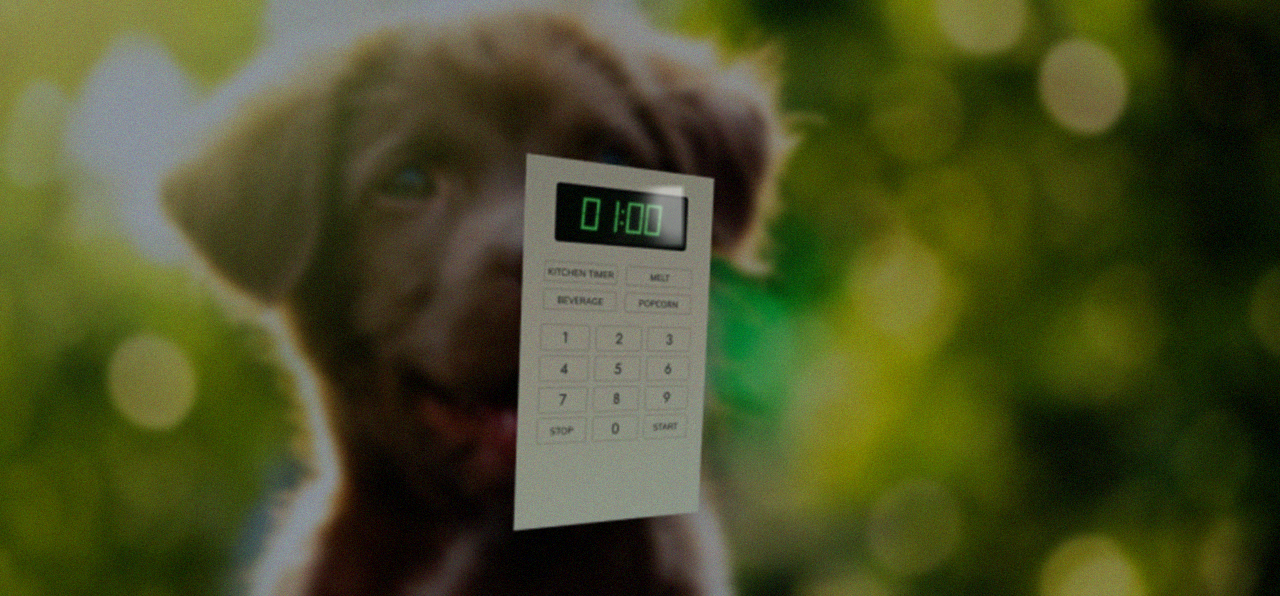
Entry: h=1 m=0
